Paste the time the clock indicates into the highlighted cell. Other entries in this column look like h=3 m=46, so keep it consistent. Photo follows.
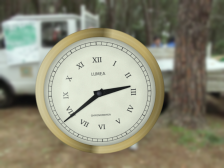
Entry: h=2 m=39
